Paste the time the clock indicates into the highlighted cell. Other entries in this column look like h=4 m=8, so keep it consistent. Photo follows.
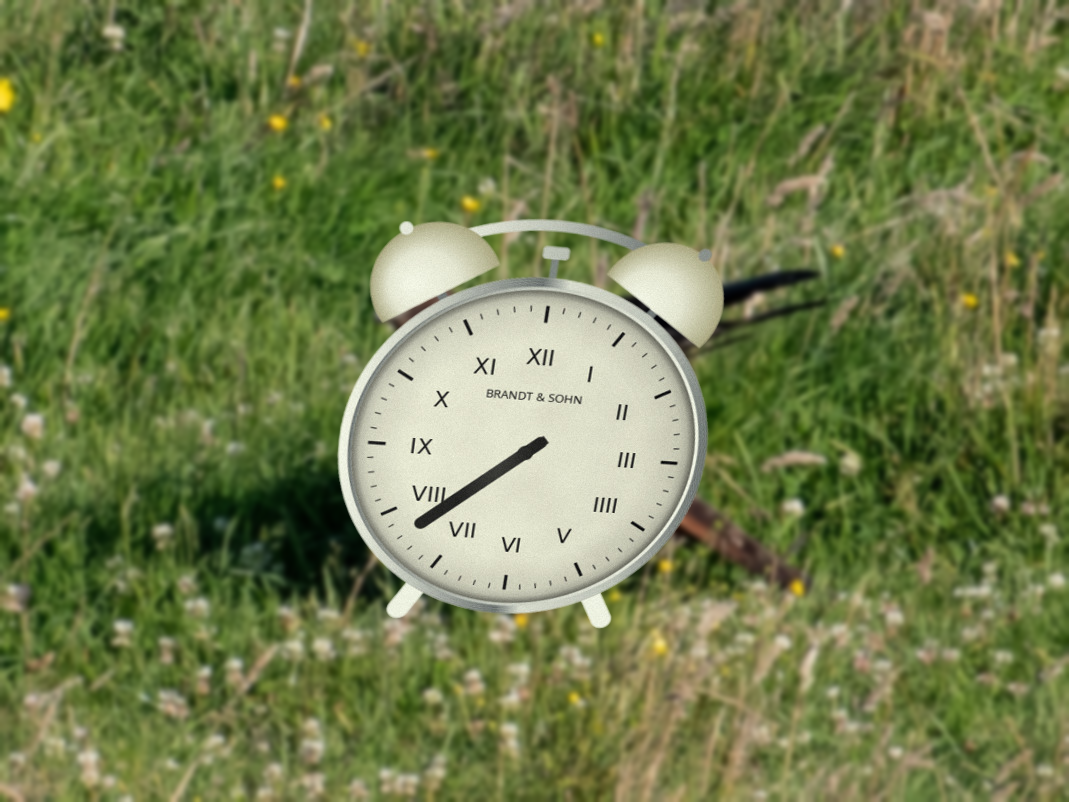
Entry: h=7 m=38
